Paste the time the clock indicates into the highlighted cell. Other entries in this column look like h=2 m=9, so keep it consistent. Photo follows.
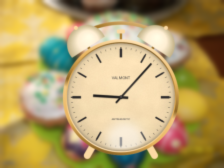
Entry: h=9 m=7
